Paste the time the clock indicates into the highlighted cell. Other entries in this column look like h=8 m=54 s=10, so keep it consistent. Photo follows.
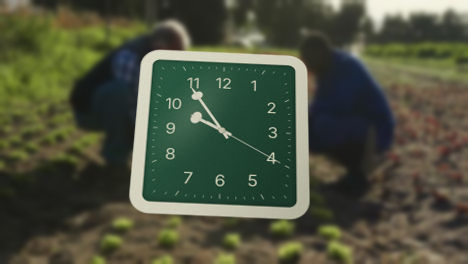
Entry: h=9 m=54 s=20
